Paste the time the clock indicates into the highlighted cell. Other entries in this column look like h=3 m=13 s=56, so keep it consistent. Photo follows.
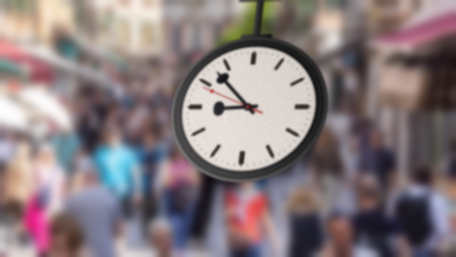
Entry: h=8 m=52 s=49
